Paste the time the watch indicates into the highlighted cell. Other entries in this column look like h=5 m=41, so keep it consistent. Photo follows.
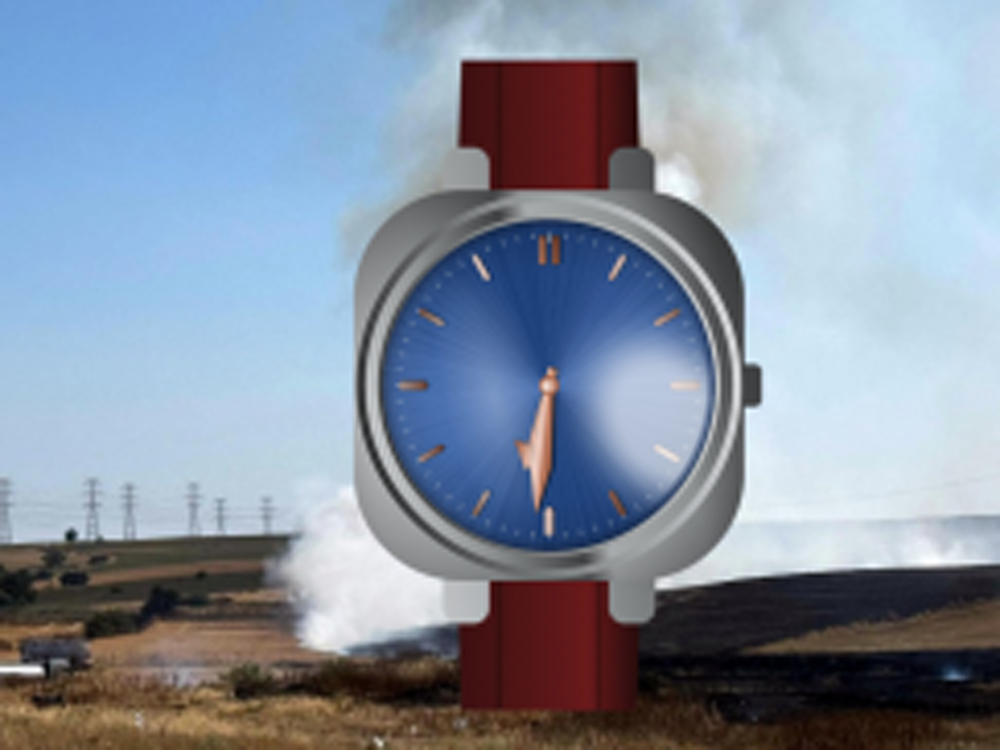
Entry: h=6 m=31
